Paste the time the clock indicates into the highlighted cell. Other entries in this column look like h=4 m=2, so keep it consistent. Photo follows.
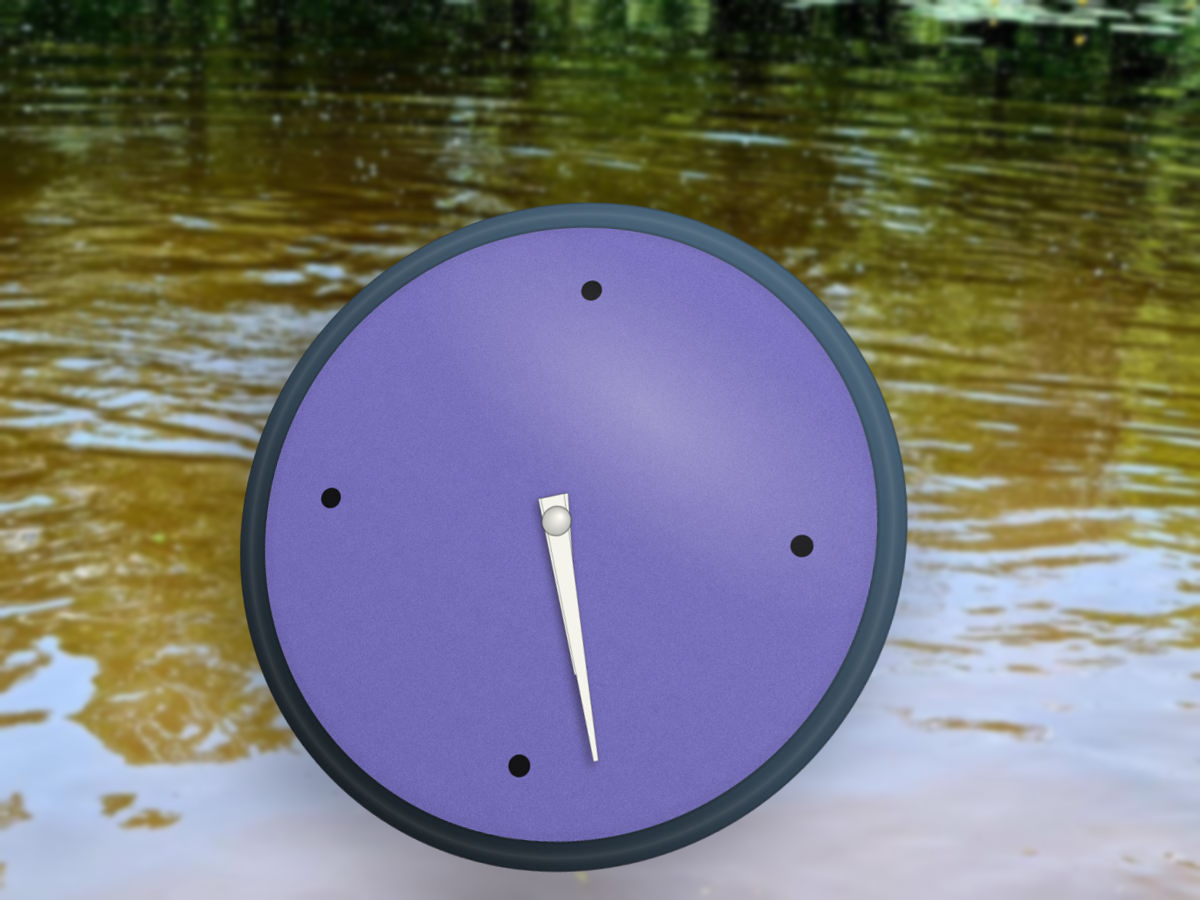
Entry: h=5 m=27
